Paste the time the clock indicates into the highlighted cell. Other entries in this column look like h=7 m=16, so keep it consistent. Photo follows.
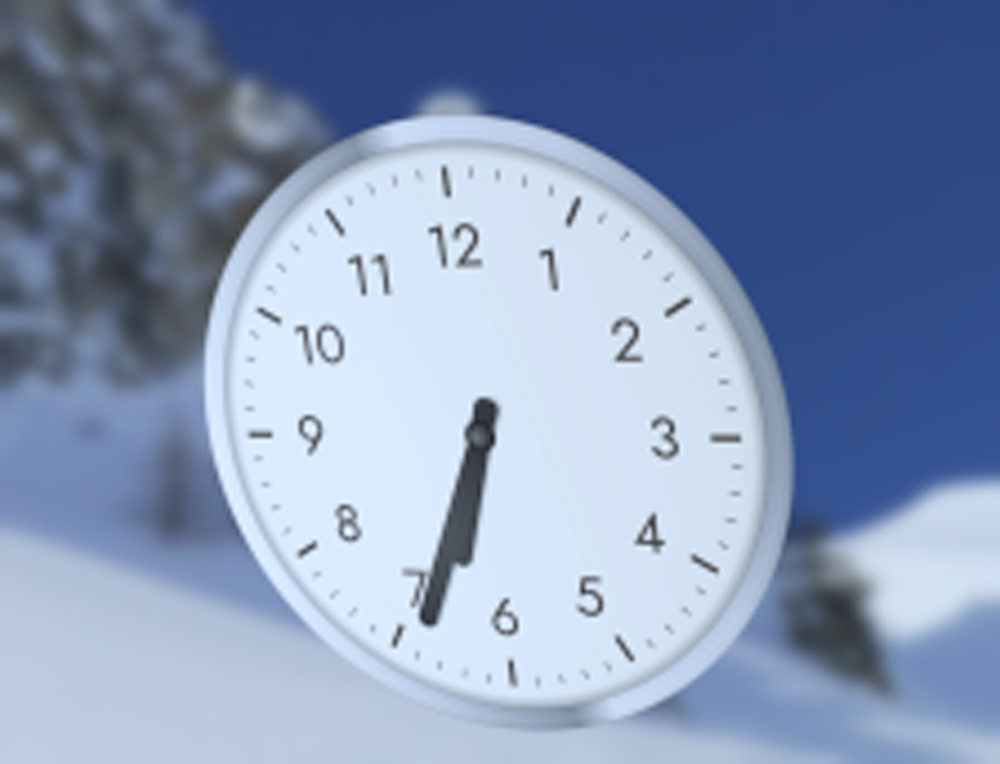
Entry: h=6 m=34
